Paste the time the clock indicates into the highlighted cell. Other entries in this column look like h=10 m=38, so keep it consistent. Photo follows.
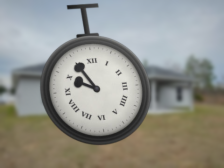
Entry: h=9 m=55
